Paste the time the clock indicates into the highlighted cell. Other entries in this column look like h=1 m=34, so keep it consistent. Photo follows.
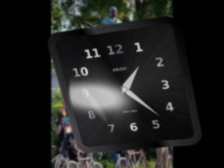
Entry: h=1 m=23
